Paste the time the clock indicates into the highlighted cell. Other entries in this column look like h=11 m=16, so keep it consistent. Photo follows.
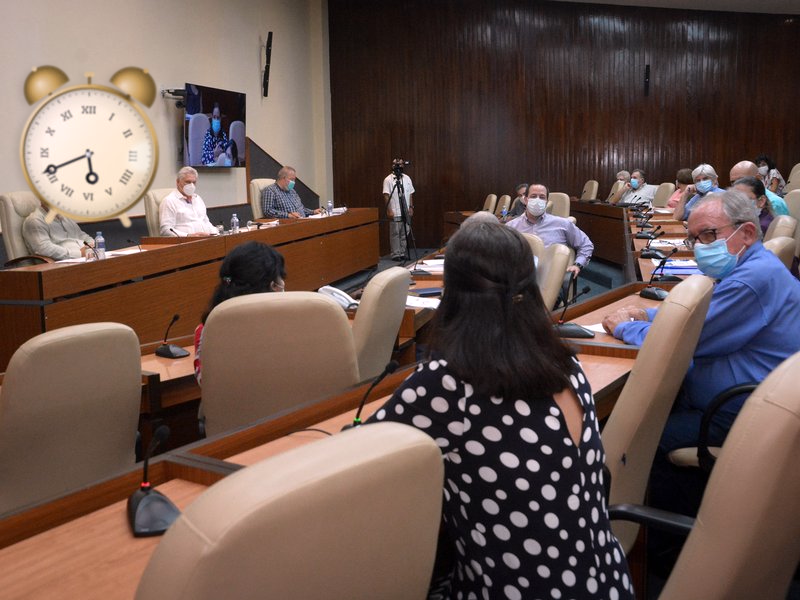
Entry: h=5 m=41
